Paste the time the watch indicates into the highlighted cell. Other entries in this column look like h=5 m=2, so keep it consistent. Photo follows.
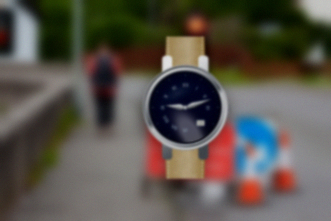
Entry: h=9 m=12
